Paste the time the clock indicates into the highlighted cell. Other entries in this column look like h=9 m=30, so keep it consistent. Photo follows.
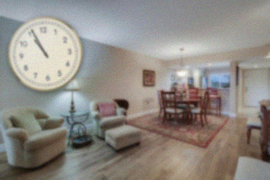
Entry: h=10 m=56
